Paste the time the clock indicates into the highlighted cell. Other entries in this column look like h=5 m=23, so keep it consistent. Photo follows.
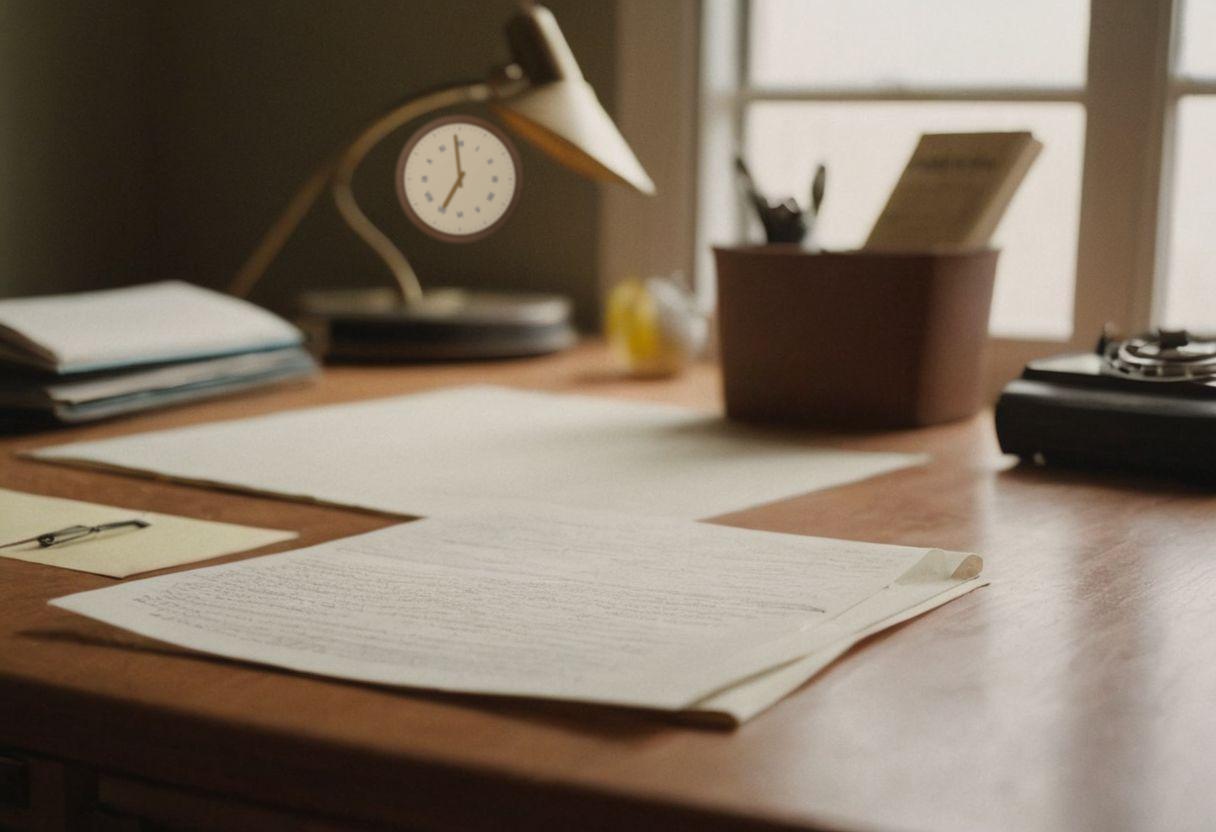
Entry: h=6 m=59
